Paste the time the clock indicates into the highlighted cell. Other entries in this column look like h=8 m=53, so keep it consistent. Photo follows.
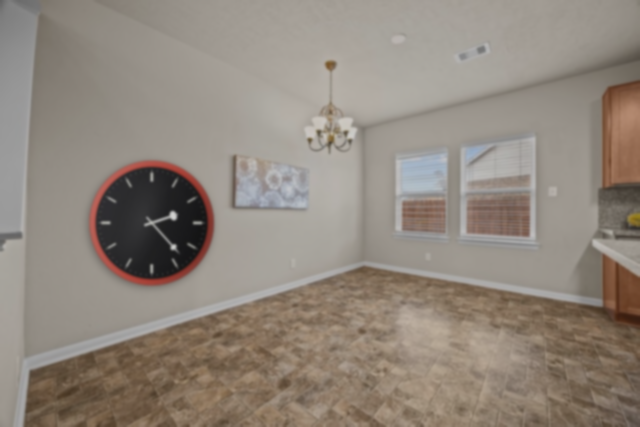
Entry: h=2 m=23
